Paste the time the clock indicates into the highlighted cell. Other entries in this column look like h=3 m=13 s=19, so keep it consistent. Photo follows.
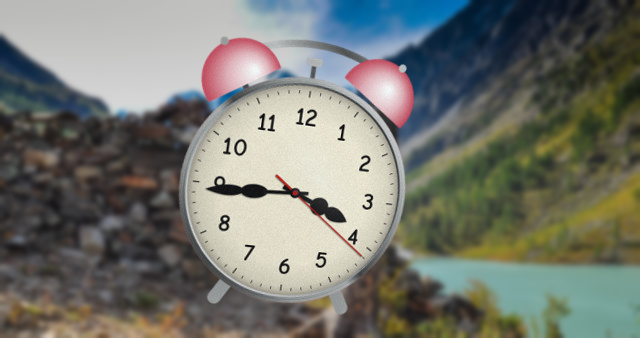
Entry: h=3 m=44 s=21
